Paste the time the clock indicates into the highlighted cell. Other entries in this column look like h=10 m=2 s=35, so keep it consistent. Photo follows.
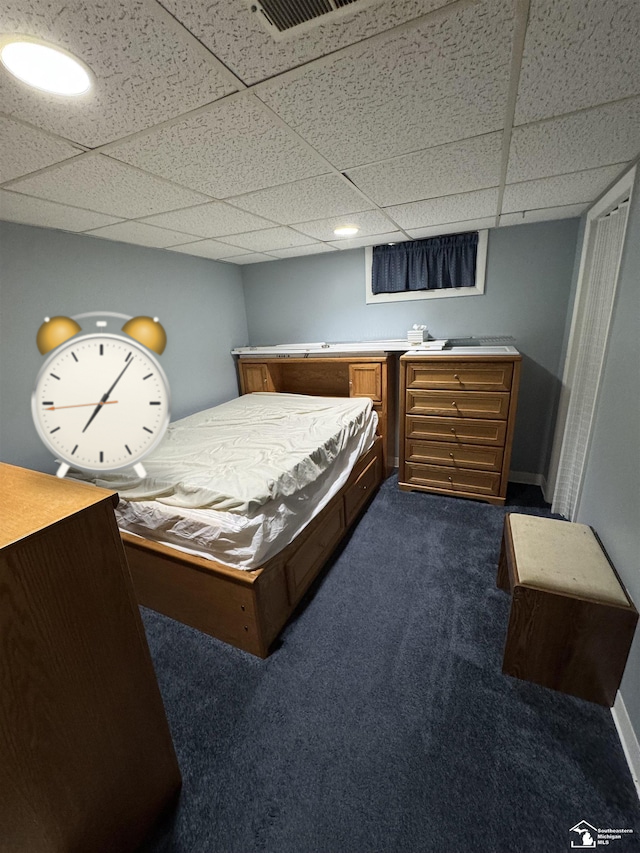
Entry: h=7 m=5 s=44
